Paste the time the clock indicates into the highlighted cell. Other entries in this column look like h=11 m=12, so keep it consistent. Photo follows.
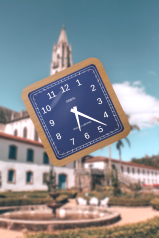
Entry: h=6 m=23
